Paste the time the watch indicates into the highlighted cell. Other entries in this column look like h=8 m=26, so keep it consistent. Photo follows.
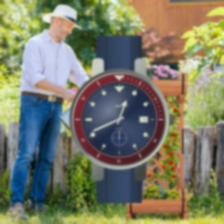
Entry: h=12 m=41
